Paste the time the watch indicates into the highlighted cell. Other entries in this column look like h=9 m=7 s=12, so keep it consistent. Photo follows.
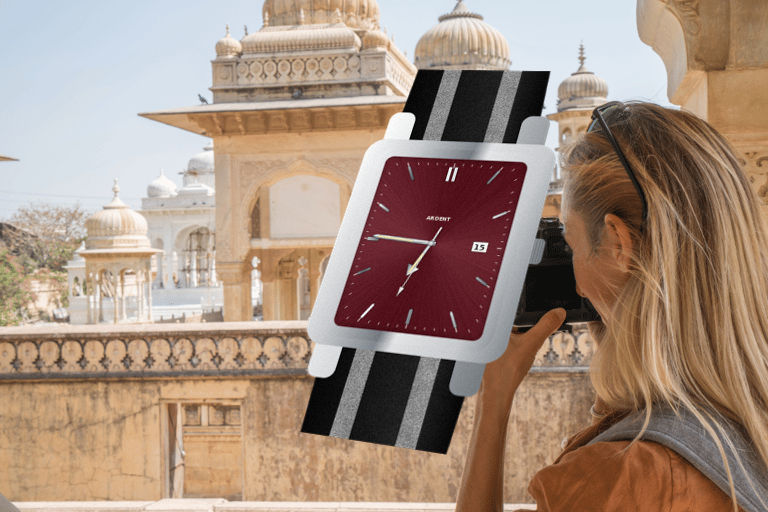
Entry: h=6 m=45 s=33
